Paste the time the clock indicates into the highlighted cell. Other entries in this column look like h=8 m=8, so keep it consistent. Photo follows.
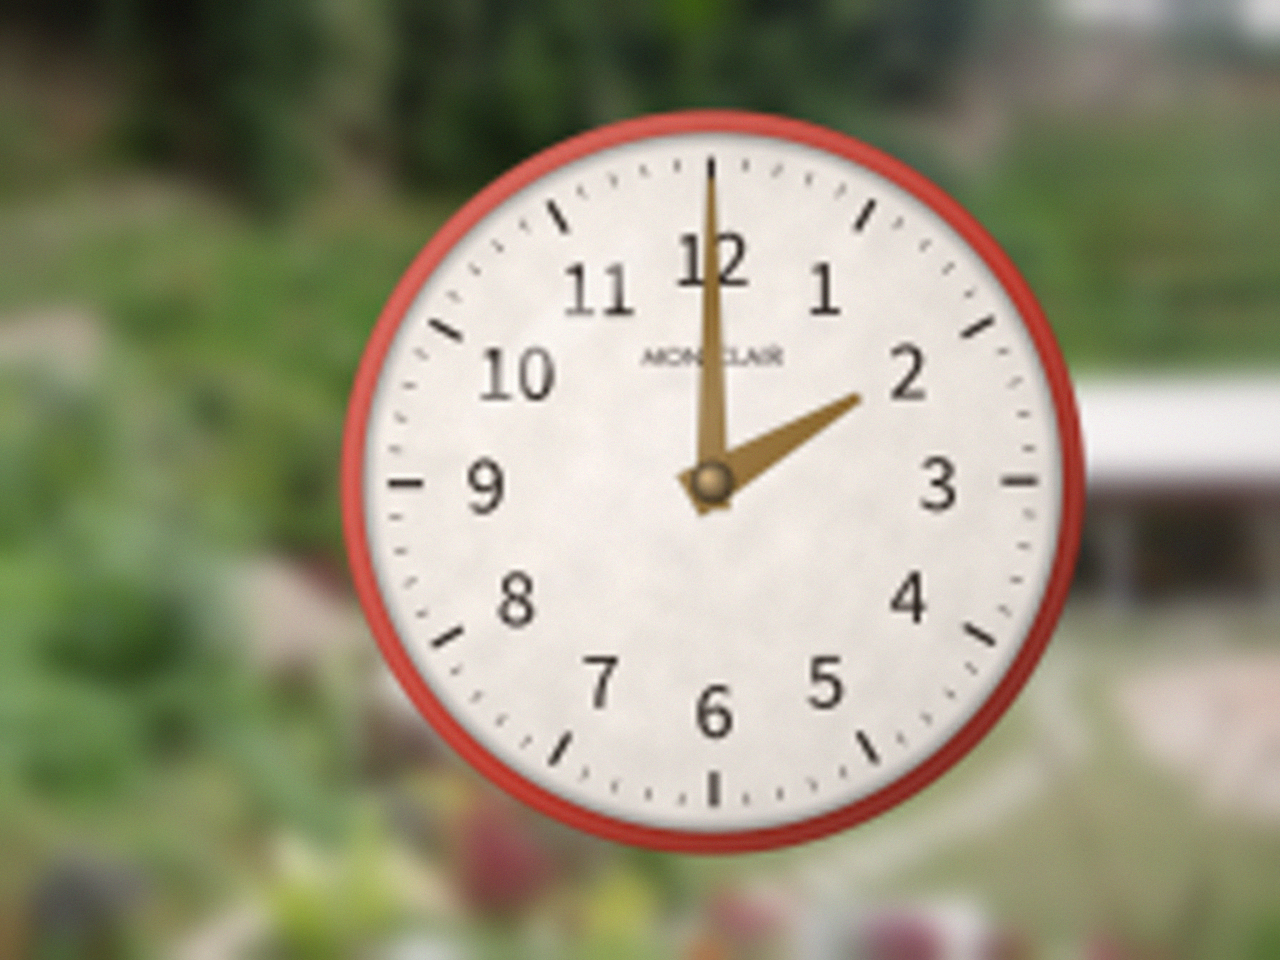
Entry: h=2 m=0
